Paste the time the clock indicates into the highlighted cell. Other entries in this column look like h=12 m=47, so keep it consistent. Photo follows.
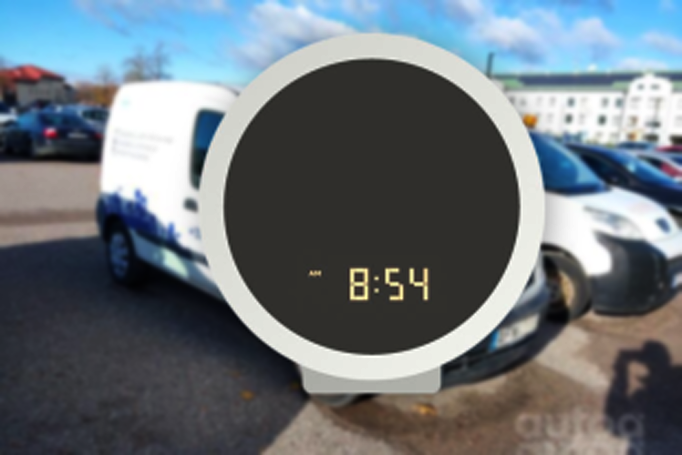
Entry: h=8 m=54
